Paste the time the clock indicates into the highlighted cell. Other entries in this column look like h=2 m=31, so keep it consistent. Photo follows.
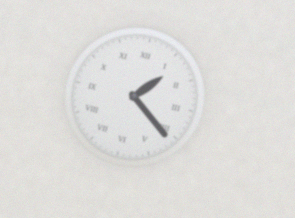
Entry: h=1 m=21
